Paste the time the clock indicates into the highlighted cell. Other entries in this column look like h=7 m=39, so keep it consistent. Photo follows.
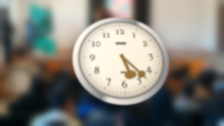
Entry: h=5 m=23
